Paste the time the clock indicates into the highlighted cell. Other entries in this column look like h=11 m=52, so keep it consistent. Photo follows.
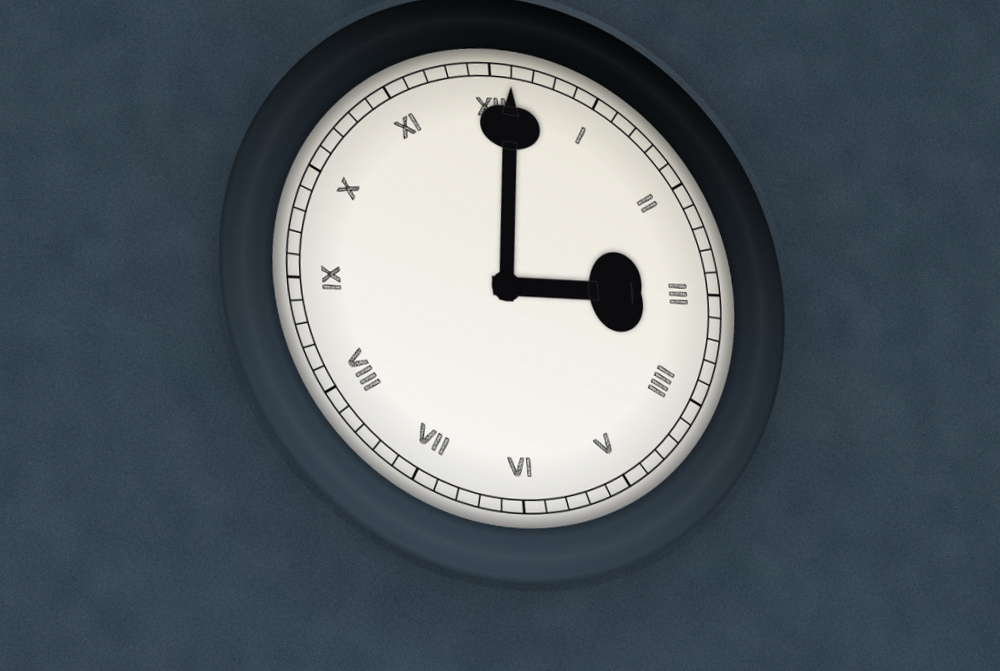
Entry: h=3 m=1
